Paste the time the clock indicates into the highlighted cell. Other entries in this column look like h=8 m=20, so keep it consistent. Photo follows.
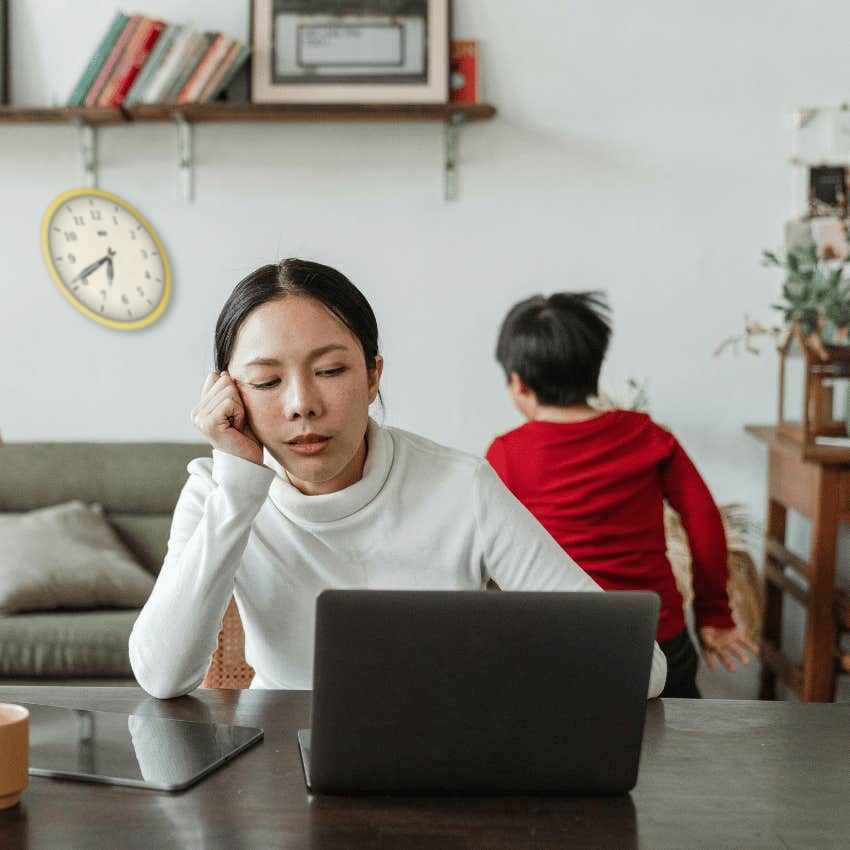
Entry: h=6 m=41
